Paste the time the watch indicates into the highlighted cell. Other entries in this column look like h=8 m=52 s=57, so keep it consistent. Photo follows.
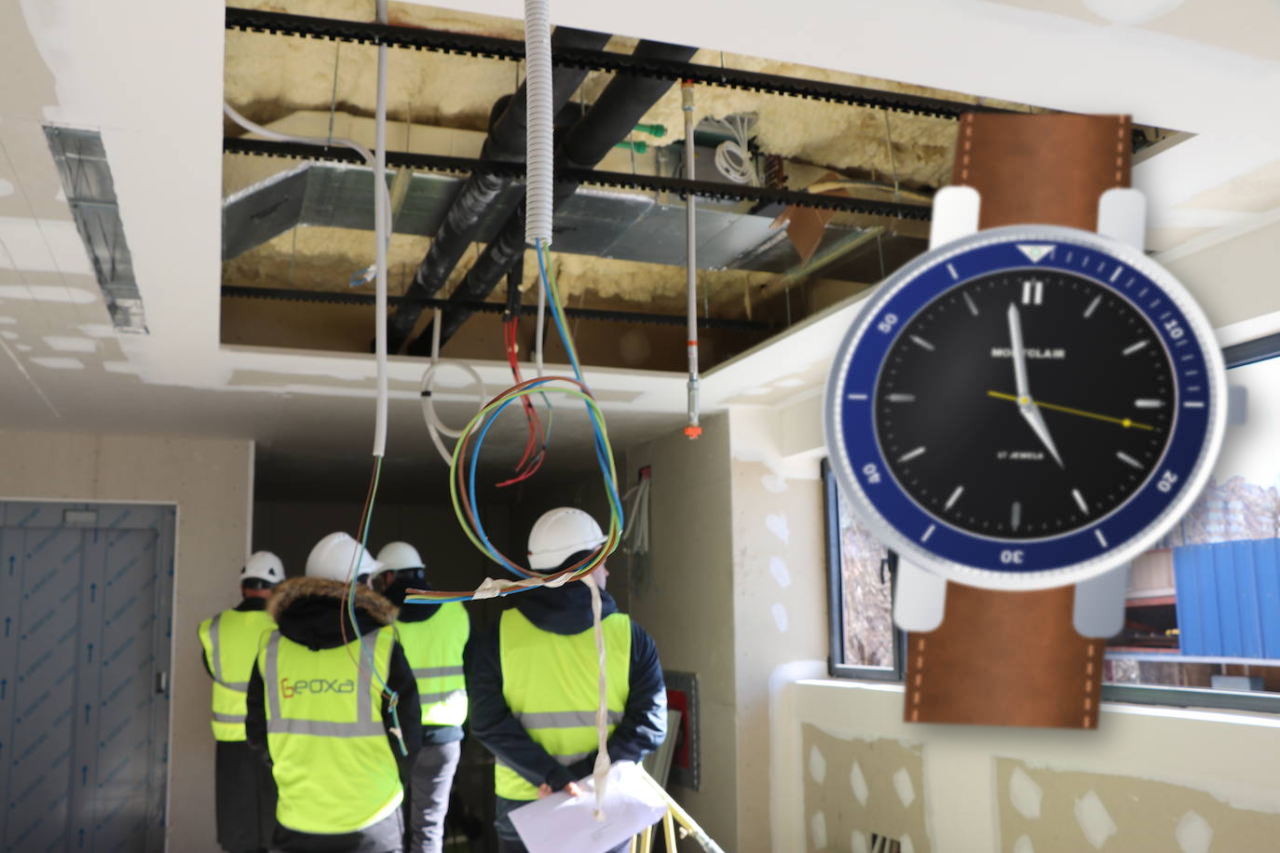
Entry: h=4 m=58 s=17
